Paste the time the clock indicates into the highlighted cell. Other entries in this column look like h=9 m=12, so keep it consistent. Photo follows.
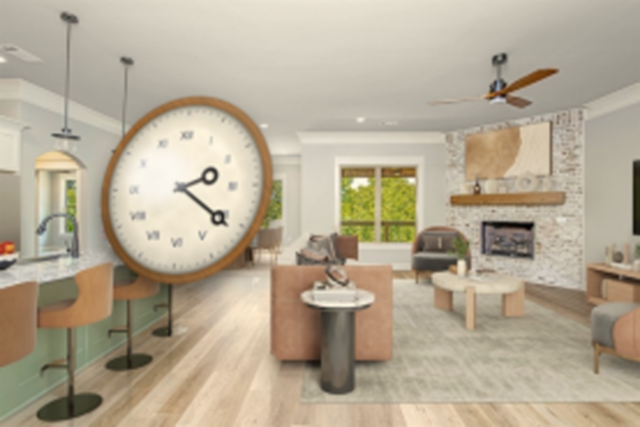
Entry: h=2 m=21
